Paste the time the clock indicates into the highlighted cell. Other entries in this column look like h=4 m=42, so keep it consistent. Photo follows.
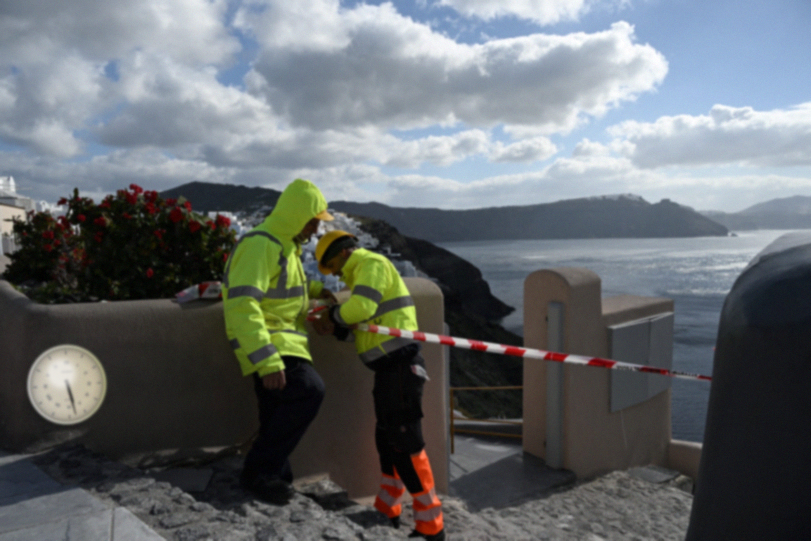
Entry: h=5 m=28
